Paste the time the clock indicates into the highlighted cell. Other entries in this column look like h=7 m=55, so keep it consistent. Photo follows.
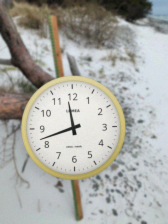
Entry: h=11 m=42
